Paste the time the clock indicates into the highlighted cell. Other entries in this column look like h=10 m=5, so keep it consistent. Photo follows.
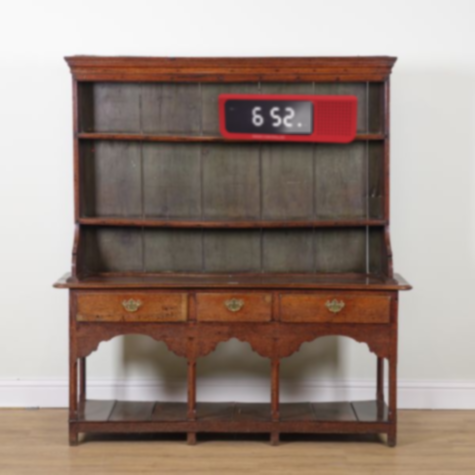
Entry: h=6 m=52
